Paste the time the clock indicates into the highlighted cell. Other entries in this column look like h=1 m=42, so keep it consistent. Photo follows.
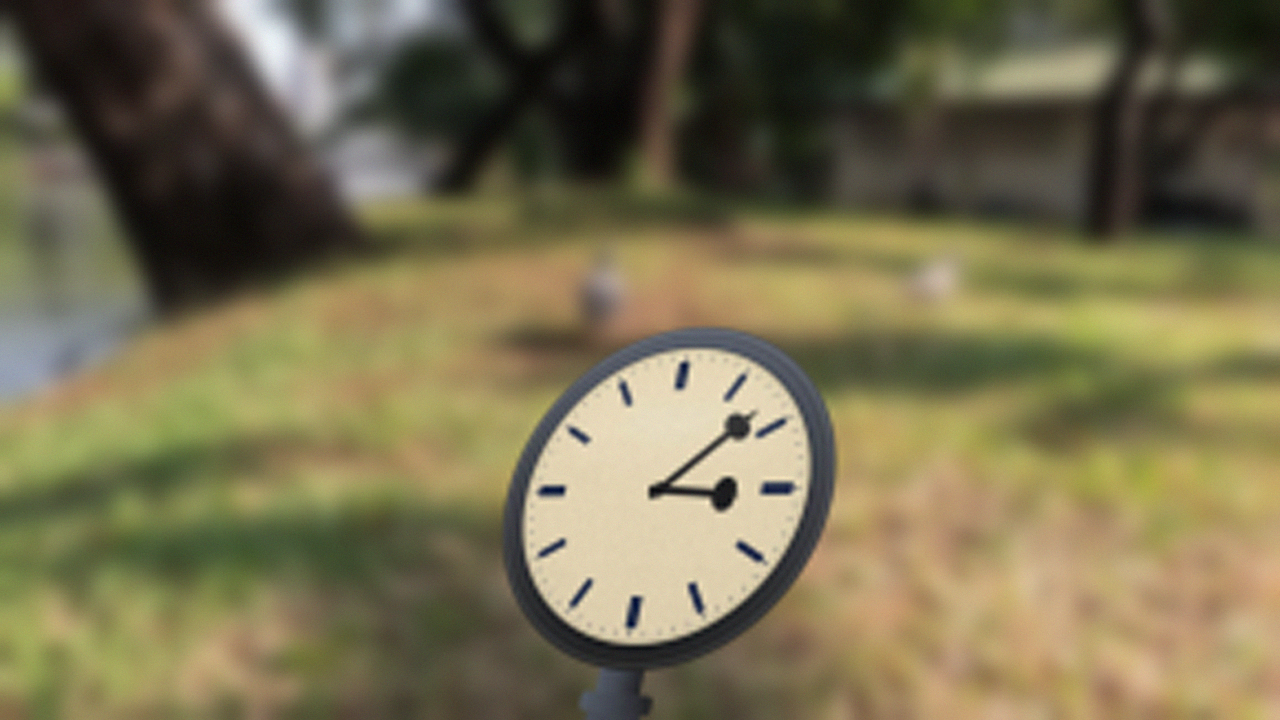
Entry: h=3 m=8
